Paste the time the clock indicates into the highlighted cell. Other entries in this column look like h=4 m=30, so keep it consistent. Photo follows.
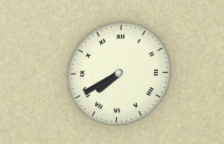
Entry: h=7 m=40
